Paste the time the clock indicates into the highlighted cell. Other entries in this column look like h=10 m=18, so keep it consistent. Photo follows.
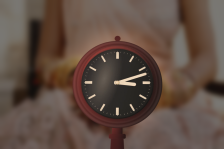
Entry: h=3 m=12
